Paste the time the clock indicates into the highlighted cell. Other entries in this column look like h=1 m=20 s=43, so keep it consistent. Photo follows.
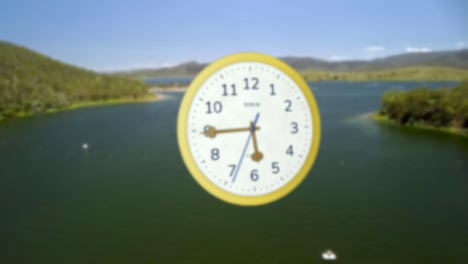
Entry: h=5 m=44 s=34
